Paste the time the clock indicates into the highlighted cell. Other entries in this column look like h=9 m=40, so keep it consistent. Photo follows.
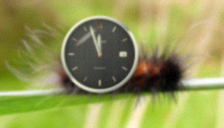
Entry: h=11 m=57
